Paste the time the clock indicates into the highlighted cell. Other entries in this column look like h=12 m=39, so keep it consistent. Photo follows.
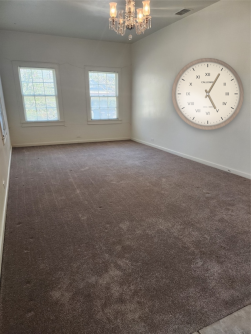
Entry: h=5 m=5
